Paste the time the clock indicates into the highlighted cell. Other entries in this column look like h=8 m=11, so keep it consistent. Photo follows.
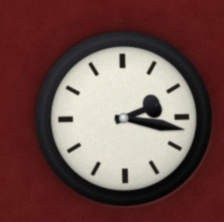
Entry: h=2 m=17
